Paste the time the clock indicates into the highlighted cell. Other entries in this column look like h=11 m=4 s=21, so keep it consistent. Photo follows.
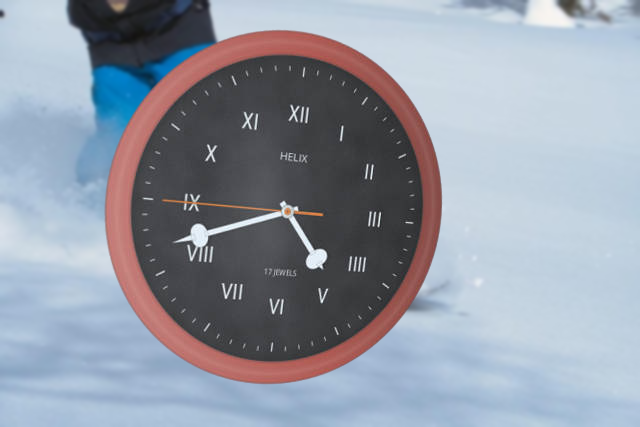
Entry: h=4 m=41 s=45
